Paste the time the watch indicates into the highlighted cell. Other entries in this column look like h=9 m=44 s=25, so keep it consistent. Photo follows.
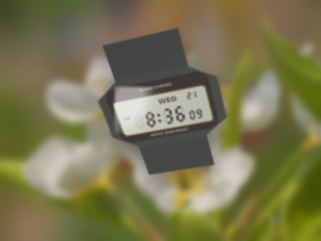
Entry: h=8 m=36 s=9
